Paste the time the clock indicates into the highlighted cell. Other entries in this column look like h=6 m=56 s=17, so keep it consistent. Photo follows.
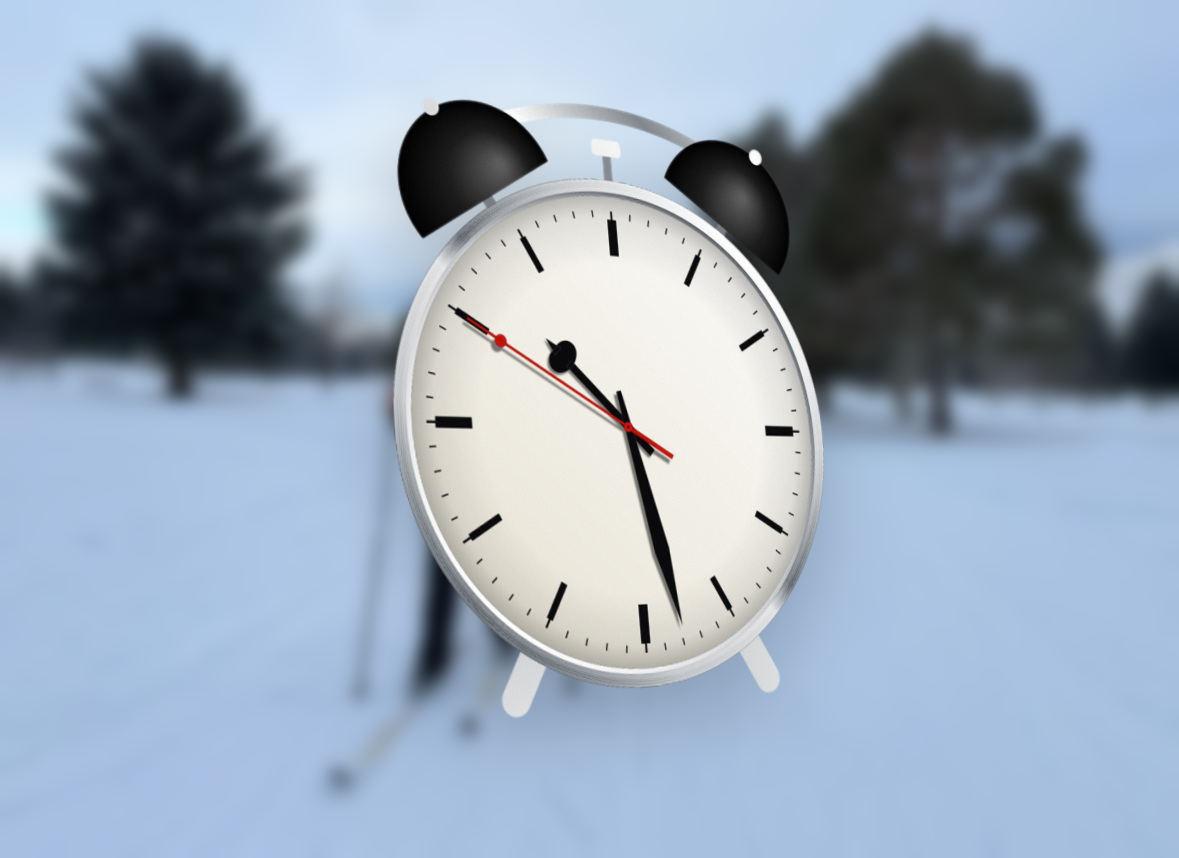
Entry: h=10 m=27 s=50
